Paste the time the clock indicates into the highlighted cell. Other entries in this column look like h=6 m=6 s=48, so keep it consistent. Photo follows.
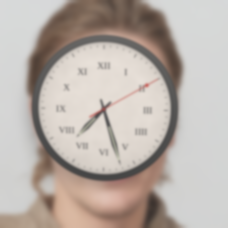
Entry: h=7 m=27 s=10
